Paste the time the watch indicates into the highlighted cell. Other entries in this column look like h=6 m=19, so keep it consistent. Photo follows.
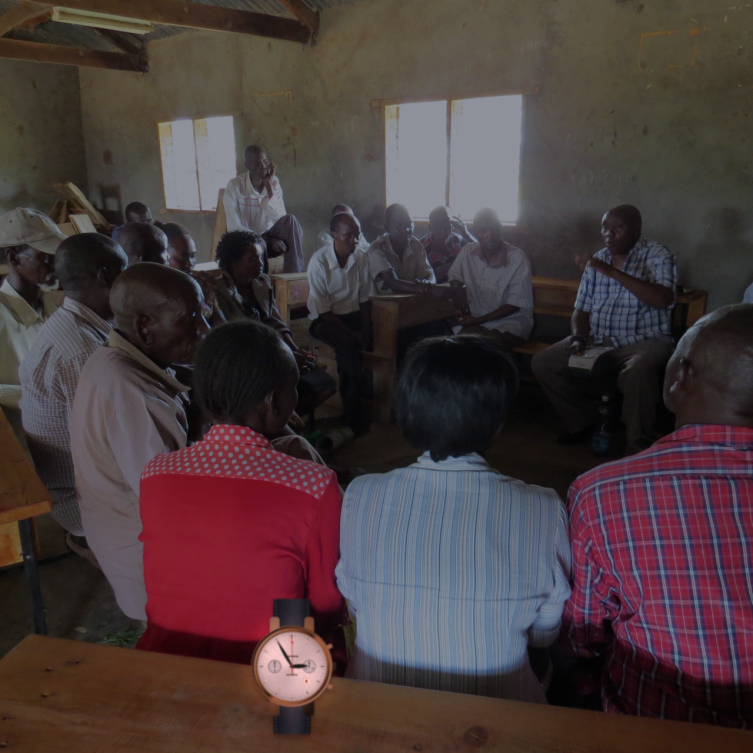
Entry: h=2 m=55
